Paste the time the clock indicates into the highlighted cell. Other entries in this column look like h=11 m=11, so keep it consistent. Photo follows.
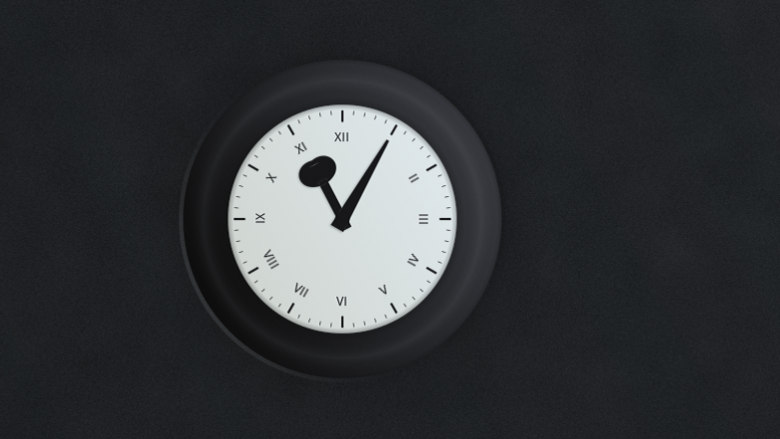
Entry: h=11 m=5
